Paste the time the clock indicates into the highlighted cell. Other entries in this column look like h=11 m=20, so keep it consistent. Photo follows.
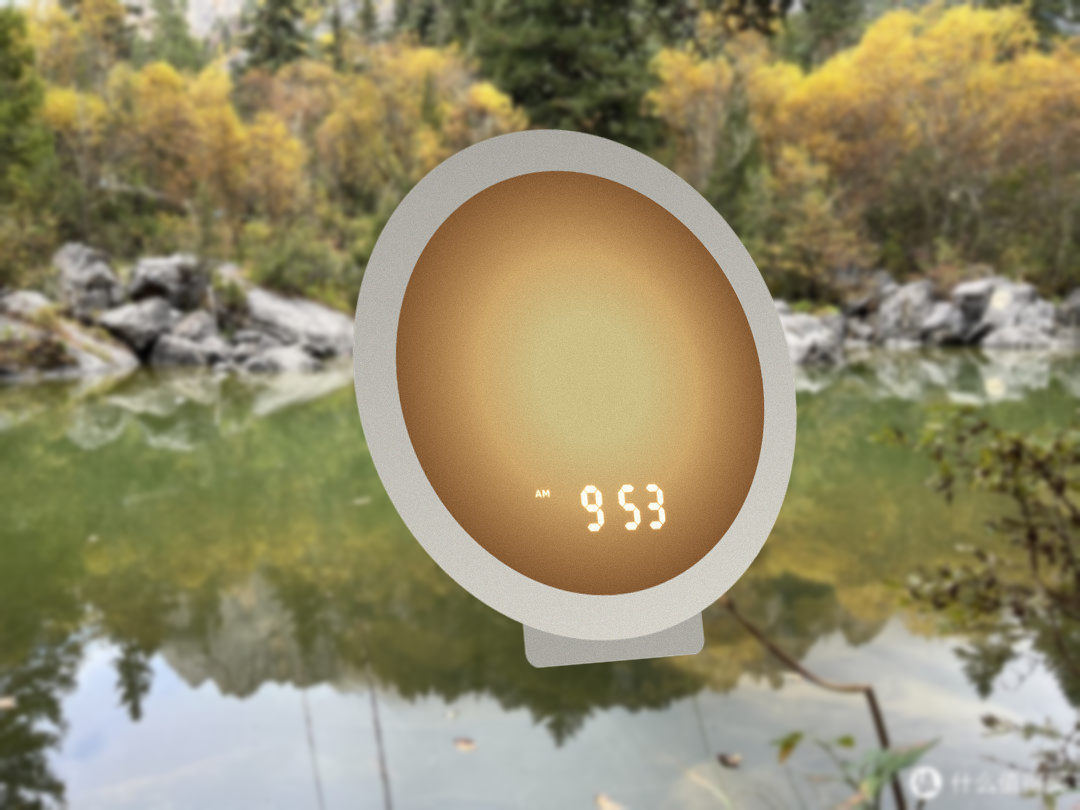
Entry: h=9 m=53
